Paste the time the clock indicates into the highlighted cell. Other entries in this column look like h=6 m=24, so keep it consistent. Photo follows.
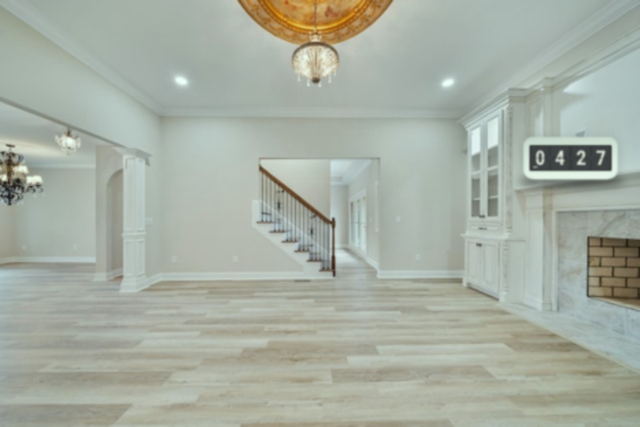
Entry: h=4 m=27
